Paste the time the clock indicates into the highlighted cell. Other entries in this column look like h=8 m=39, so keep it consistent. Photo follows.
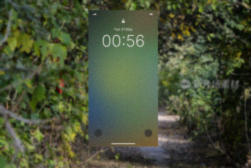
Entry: h=0 m=56
